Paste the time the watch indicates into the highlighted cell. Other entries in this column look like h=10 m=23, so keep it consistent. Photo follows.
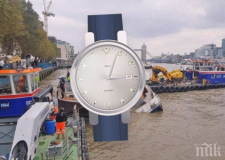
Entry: h=3 m=4
